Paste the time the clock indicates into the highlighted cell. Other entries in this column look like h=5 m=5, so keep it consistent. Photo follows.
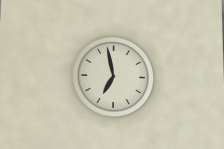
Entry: h=6 m=58
